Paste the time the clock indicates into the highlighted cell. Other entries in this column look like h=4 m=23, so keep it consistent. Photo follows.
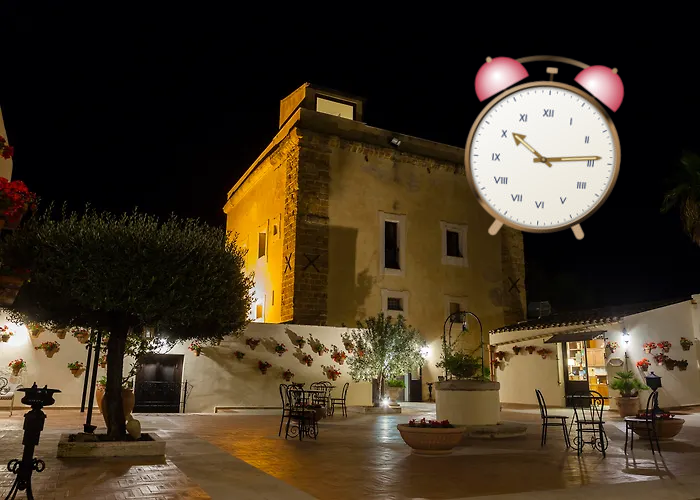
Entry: h=10 m=14
